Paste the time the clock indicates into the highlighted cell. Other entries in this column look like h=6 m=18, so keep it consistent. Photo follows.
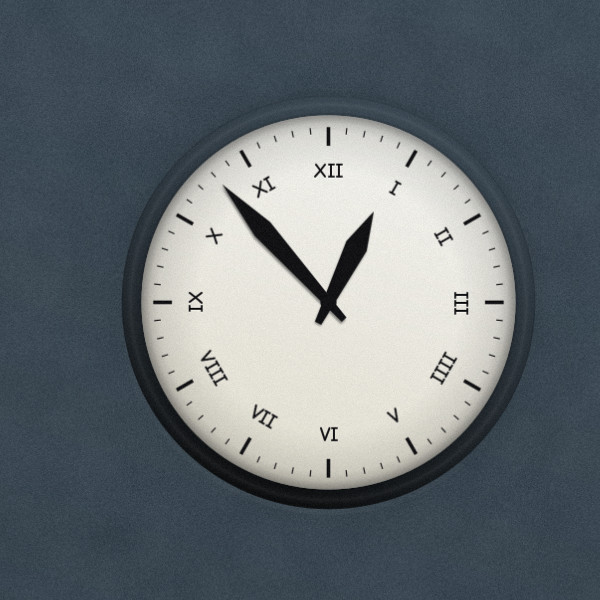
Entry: h=12 m=53
